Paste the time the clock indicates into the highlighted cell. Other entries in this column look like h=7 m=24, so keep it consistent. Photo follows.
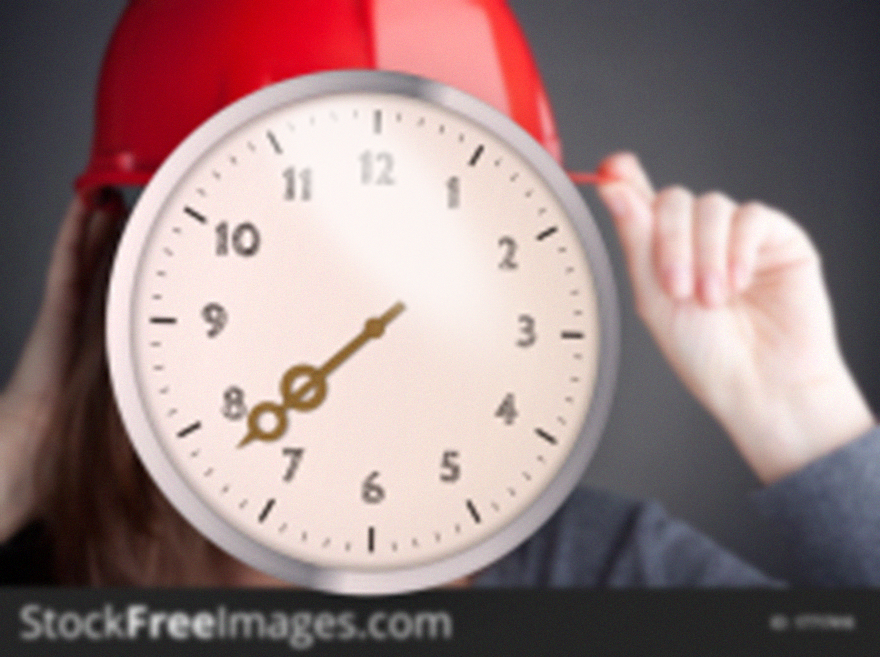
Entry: h=7 m=38
